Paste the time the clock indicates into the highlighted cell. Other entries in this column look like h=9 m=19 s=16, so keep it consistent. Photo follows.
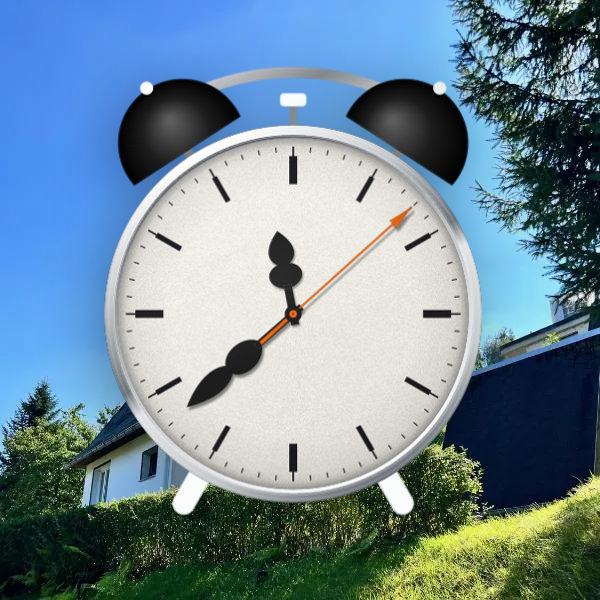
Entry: h=11 m=38 s=8
